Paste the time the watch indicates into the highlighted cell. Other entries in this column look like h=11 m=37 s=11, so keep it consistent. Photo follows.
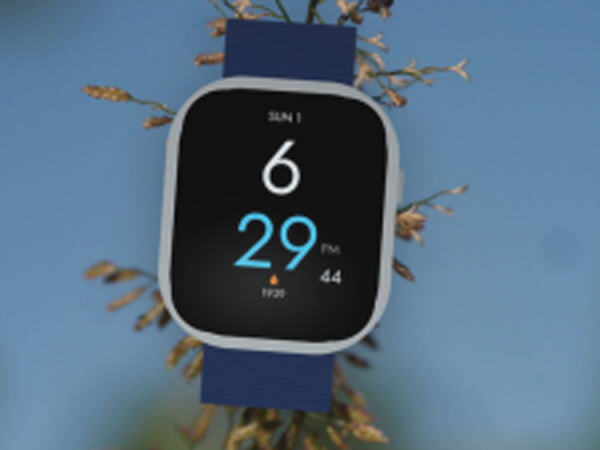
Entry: h=6 m=29 s=44
